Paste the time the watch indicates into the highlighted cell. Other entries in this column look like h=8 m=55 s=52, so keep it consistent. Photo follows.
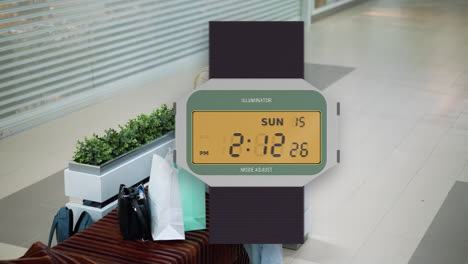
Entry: h=2 m=12 s=26
